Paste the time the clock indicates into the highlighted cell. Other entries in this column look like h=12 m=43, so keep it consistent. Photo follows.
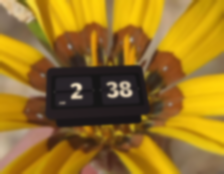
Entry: h=2 m=38
